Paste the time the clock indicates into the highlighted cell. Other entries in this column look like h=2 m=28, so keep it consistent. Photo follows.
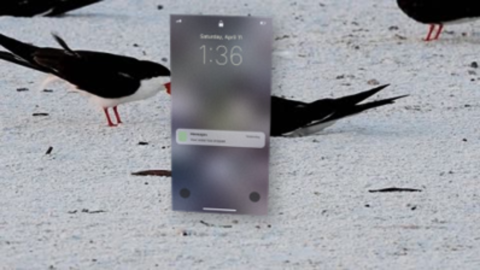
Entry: h=1 m=36
